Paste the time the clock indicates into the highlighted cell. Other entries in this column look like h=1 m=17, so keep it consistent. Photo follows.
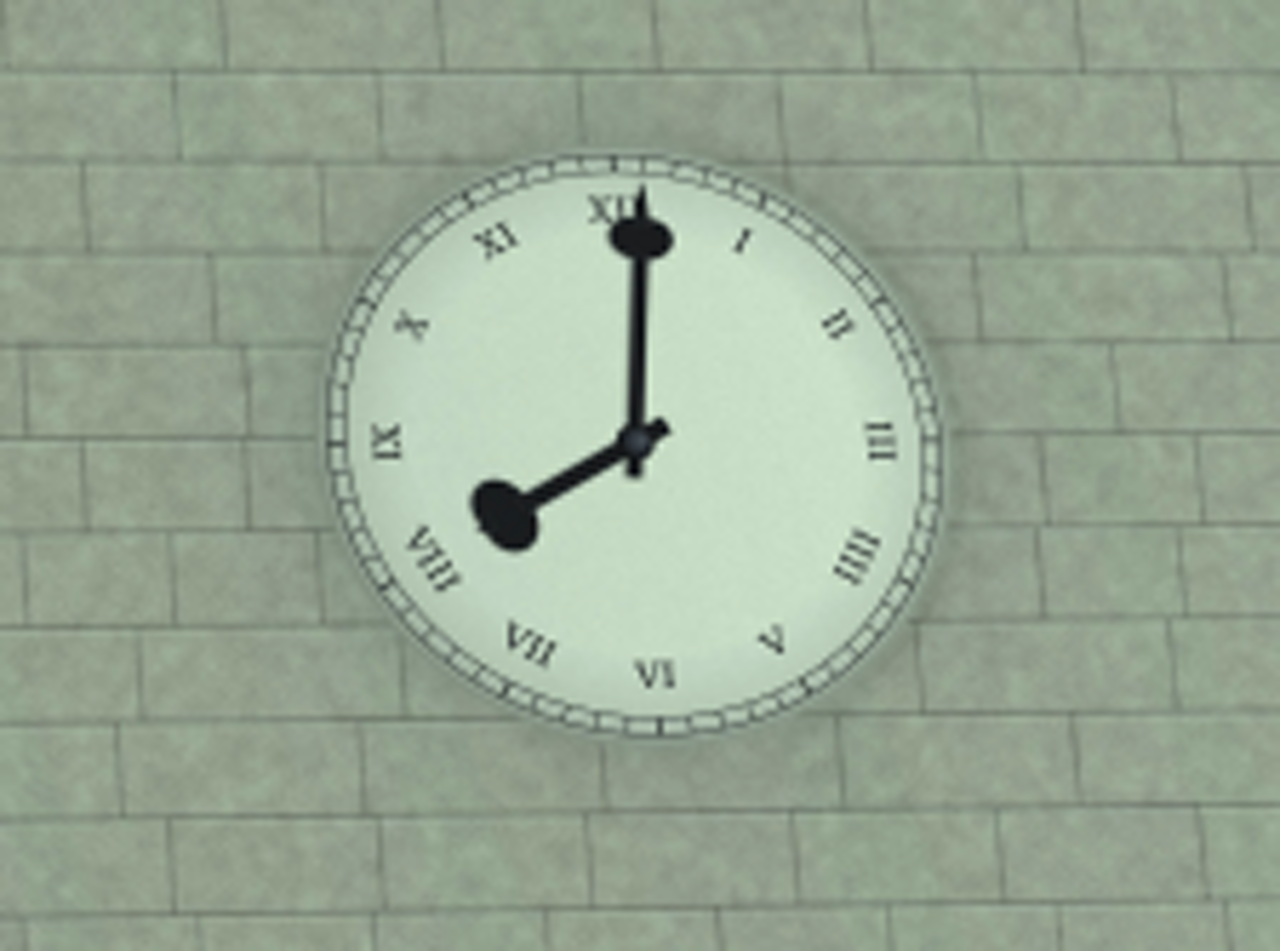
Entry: h=8 m=1
